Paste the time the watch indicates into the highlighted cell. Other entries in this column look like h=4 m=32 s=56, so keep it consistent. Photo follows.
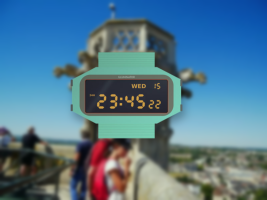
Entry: h=23 m=45 s=22
